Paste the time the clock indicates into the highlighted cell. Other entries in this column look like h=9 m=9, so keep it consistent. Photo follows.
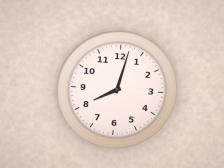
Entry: h=8 m=2
